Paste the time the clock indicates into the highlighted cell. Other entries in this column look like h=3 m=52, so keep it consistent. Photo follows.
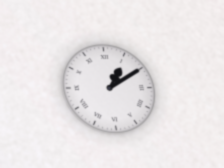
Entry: h=1 m=10
